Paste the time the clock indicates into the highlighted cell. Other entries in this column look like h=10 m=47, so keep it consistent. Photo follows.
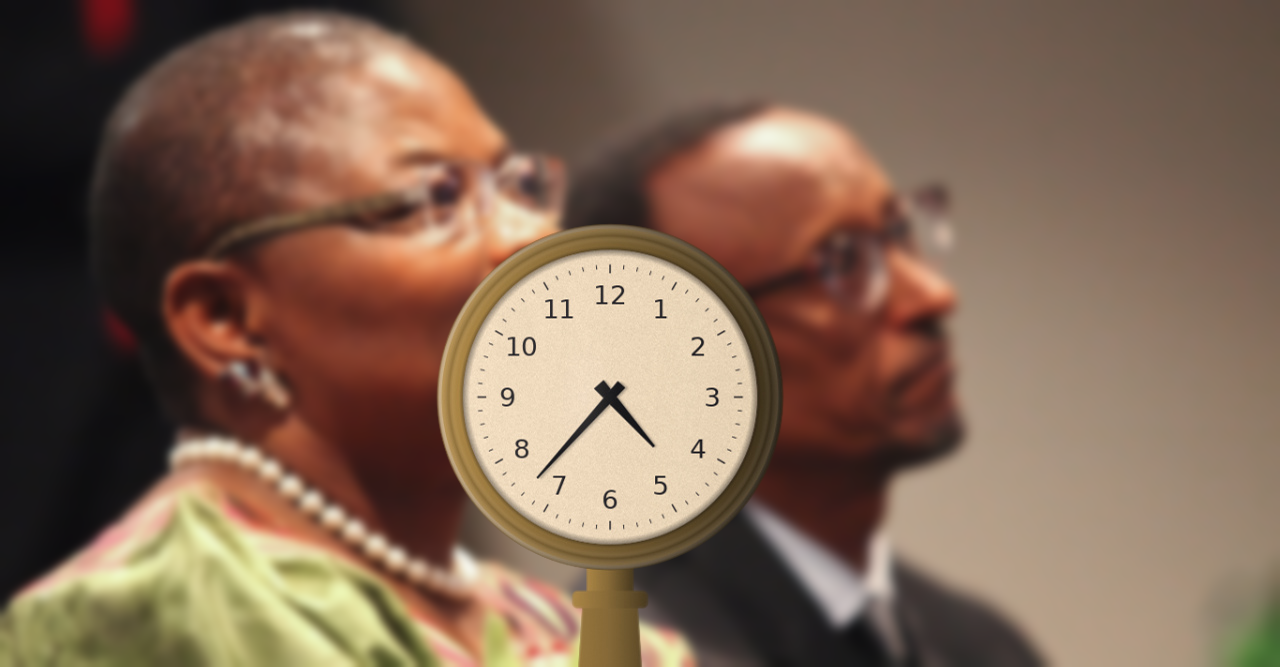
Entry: h=4 m=37
